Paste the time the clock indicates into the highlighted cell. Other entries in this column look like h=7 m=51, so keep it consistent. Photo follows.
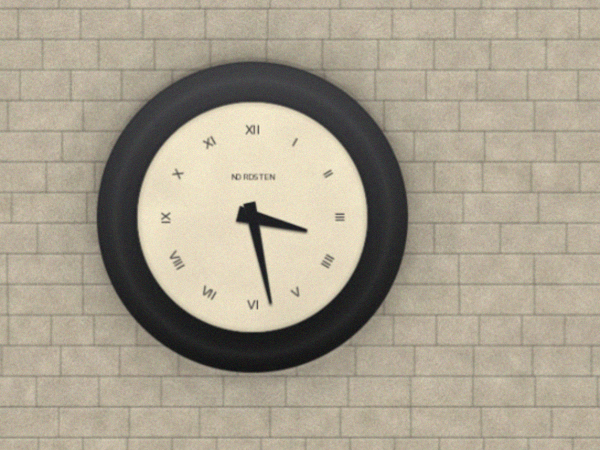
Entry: h=3 m=28
